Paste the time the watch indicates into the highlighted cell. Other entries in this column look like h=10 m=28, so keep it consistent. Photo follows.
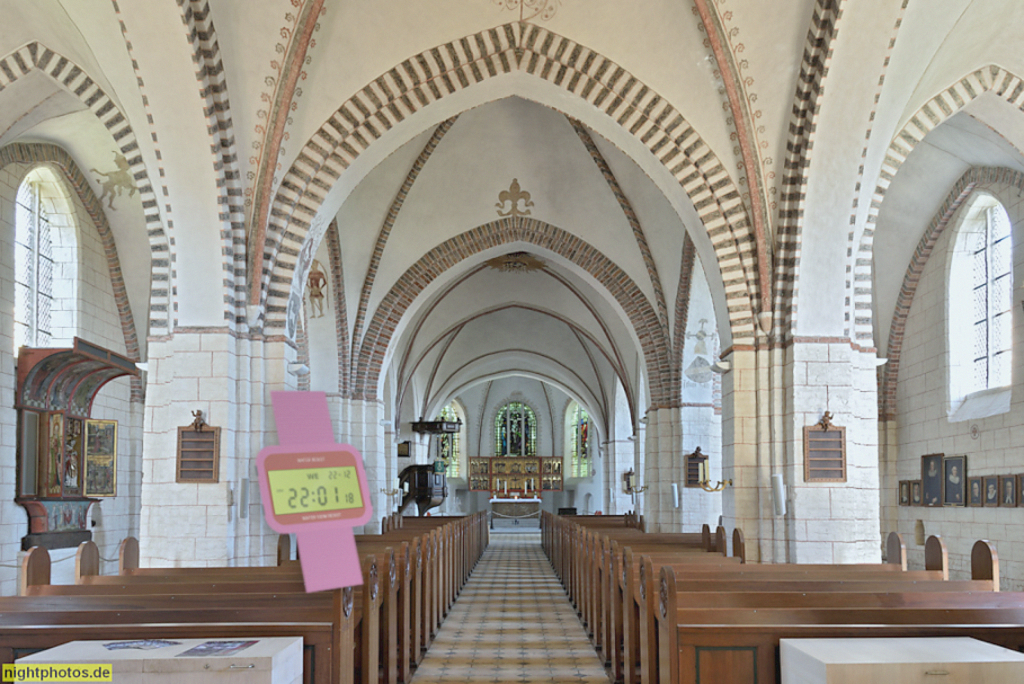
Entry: h=22 m=1
